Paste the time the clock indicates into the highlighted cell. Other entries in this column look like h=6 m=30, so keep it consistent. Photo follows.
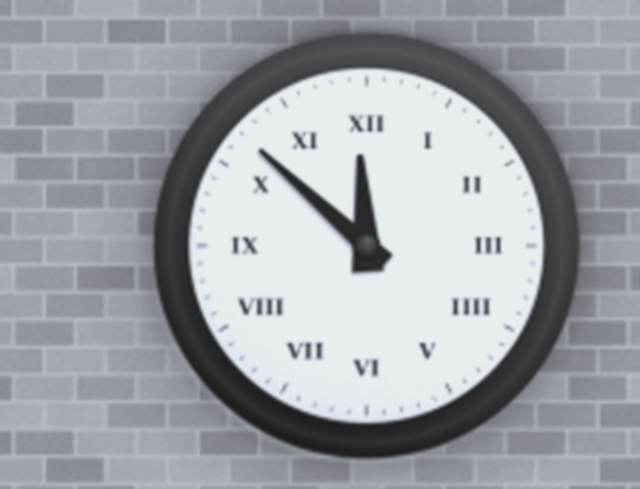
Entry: h=11 m=52
